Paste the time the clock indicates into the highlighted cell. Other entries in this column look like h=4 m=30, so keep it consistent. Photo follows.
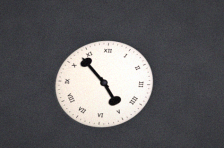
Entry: h=4 m=53
